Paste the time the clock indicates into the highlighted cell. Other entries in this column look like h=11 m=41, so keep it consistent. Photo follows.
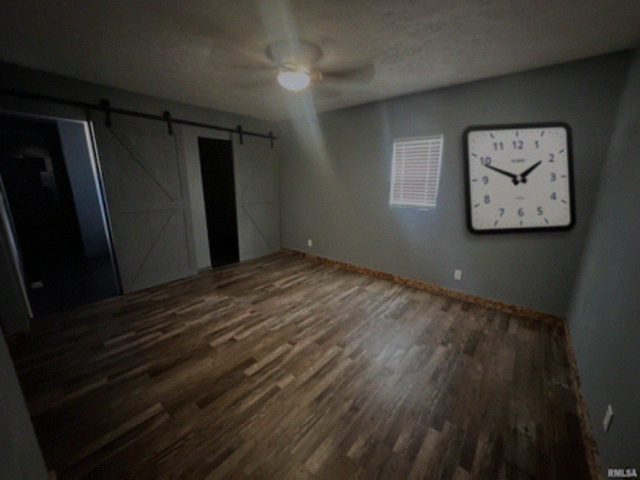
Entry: h=1 m=49
